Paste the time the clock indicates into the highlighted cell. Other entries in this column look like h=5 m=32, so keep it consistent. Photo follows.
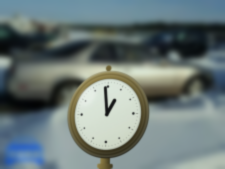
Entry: h=12 m=59
